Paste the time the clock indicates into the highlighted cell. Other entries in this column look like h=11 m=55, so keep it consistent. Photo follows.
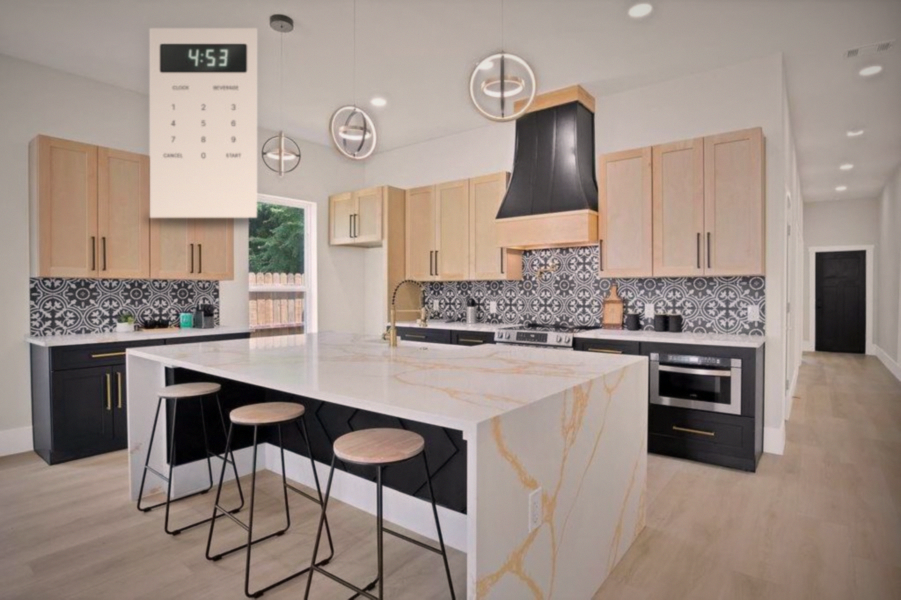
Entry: h=4 m=53
